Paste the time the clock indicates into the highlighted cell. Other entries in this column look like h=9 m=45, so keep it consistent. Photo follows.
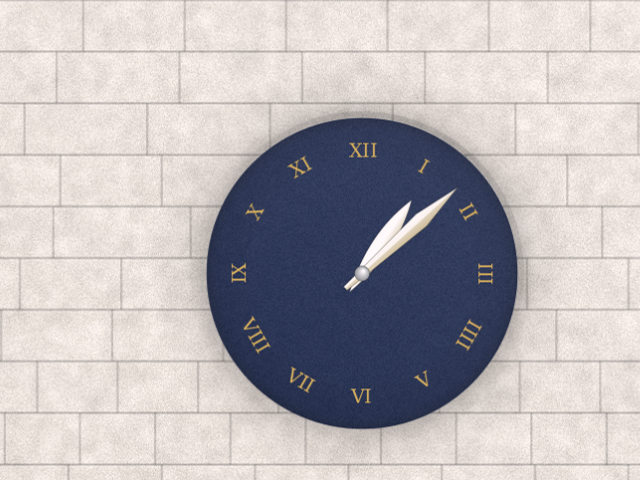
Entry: h=1 m=8
